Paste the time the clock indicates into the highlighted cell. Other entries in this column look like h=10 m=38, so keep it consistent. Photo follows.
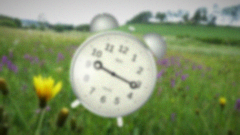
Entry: h=9 m=16
